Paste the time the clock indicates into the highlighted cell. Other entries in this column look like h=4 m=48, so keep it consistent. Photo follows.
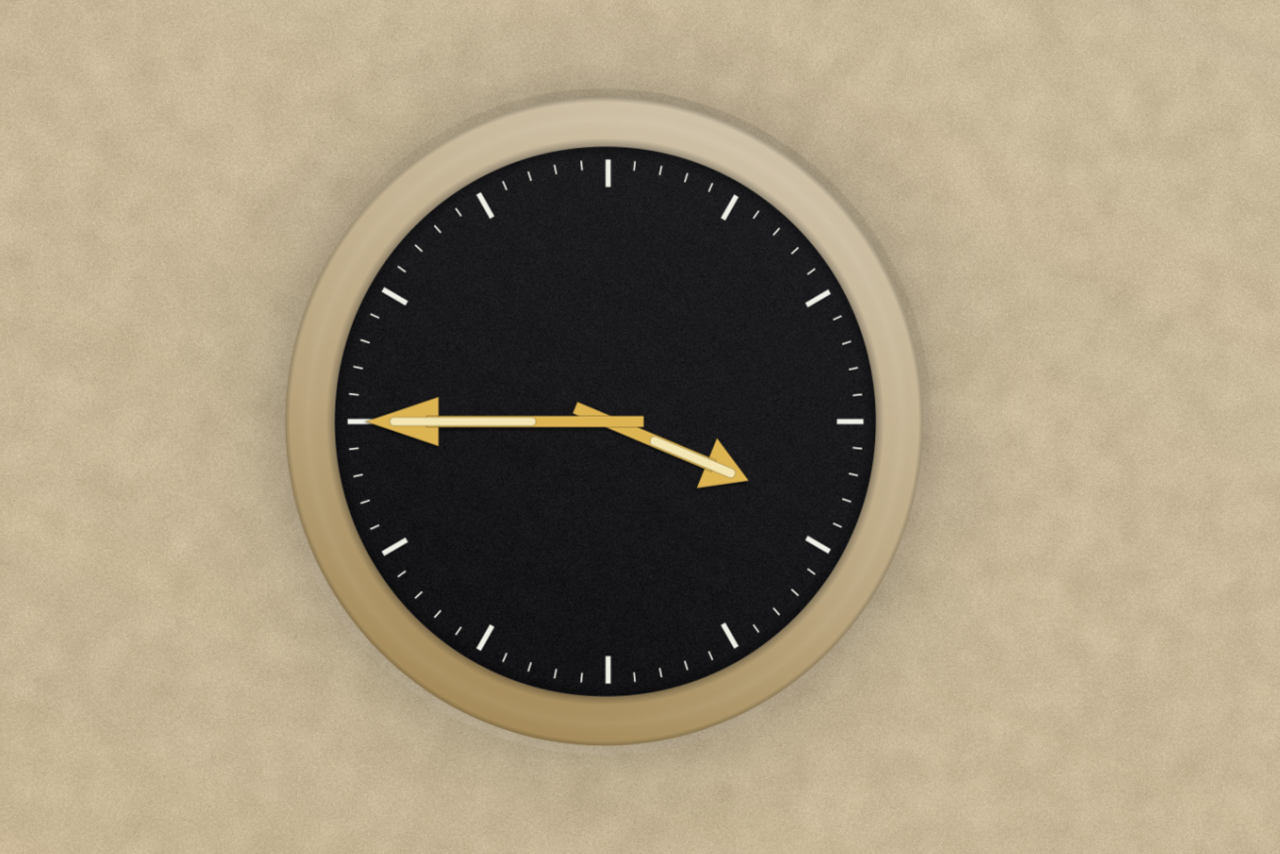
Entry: h=3 m=45
